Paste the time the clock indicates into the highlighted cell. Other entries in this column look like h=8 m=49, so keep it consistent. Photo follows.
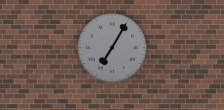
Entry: h=7 m=5
